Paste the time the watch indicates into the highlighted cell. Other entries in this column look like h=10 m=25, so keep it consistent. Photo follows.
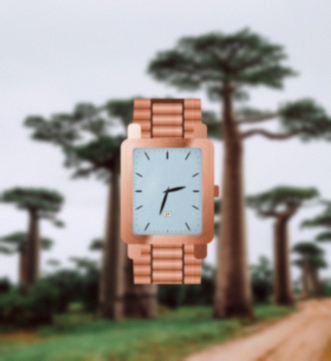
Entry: h=2 m=33
